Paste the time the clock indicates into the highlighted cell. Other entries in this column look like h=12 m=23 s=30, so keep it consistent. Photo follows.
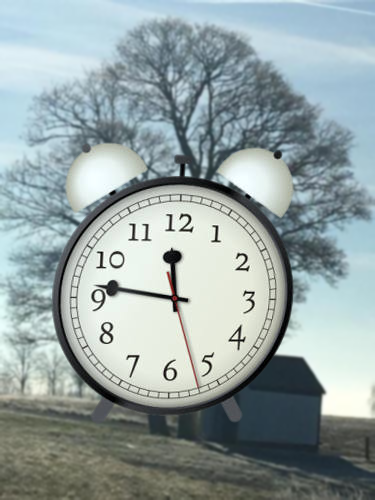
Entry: h=11 m=46 s=27
